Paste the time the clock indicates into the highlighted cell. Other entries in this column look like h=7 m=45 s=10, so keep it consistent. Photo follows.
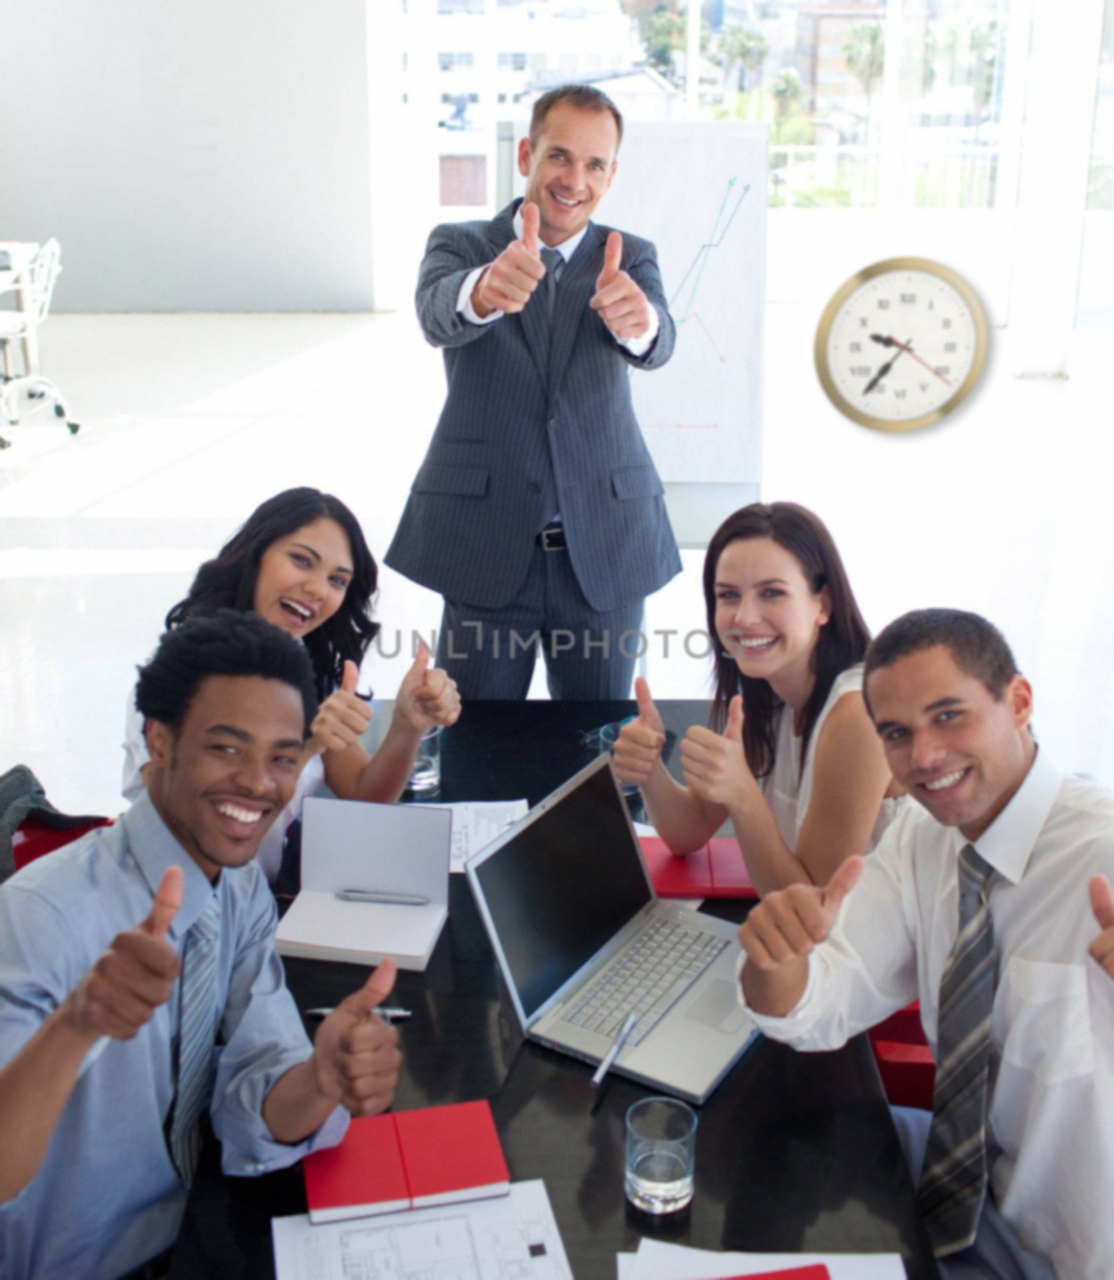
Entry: h=9 m=36 s=21
